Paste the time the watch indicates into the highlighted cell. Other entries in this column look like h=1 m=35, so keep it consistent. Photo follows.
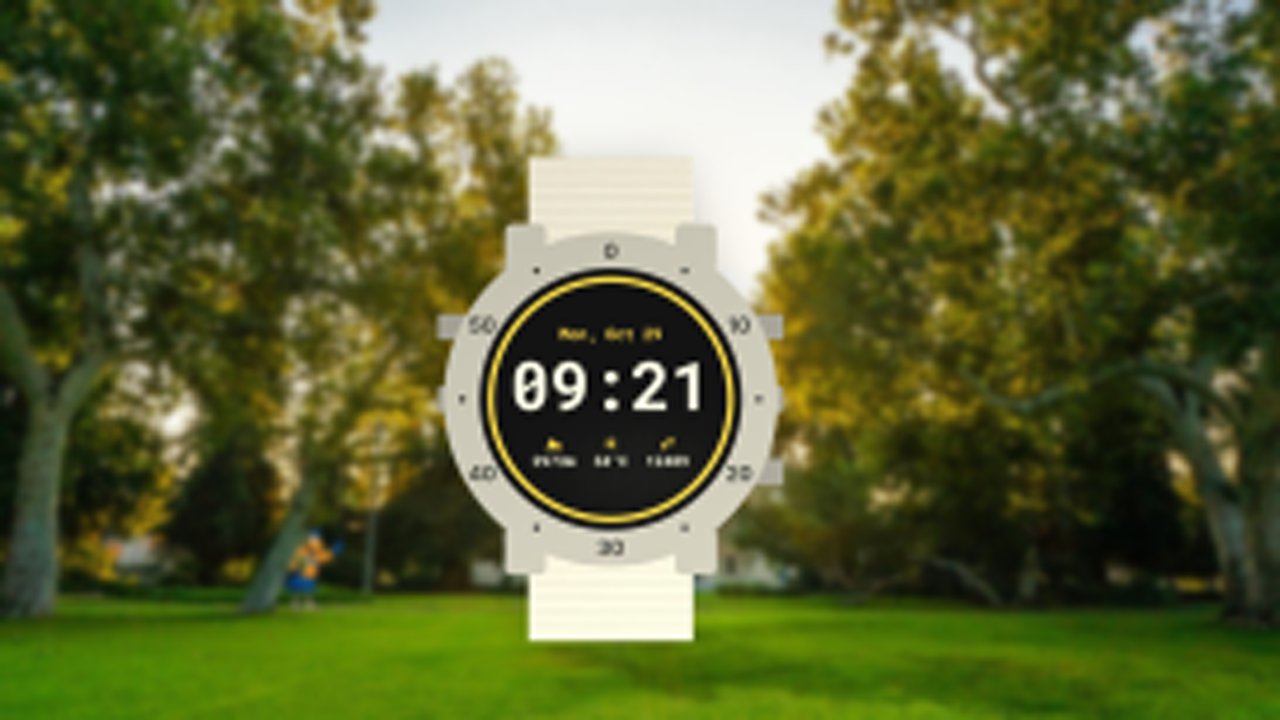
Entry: h=9 m=21
